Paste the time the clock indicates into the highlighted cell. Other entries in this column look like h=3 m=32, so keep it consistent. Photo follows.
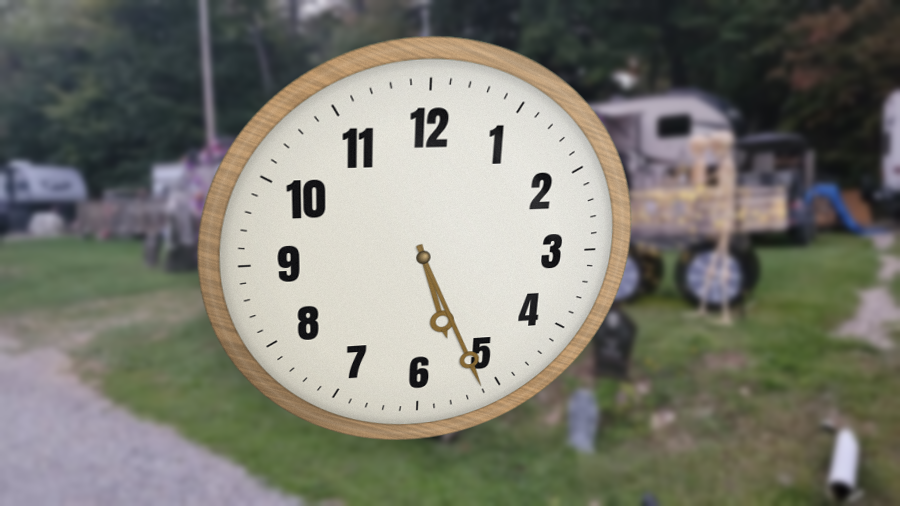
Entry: h=5 m=26
